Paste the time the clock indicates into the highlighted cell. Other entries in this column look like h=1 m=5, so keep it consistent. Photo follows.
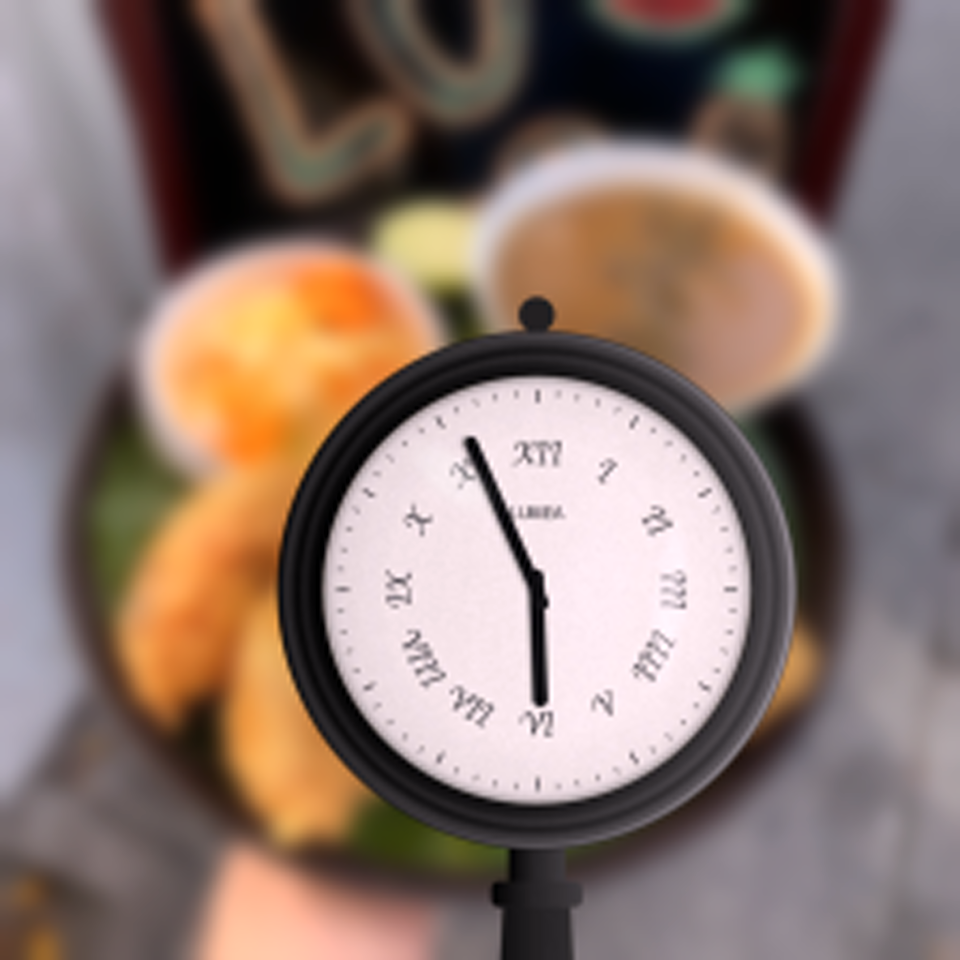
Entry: h=5 m=56
